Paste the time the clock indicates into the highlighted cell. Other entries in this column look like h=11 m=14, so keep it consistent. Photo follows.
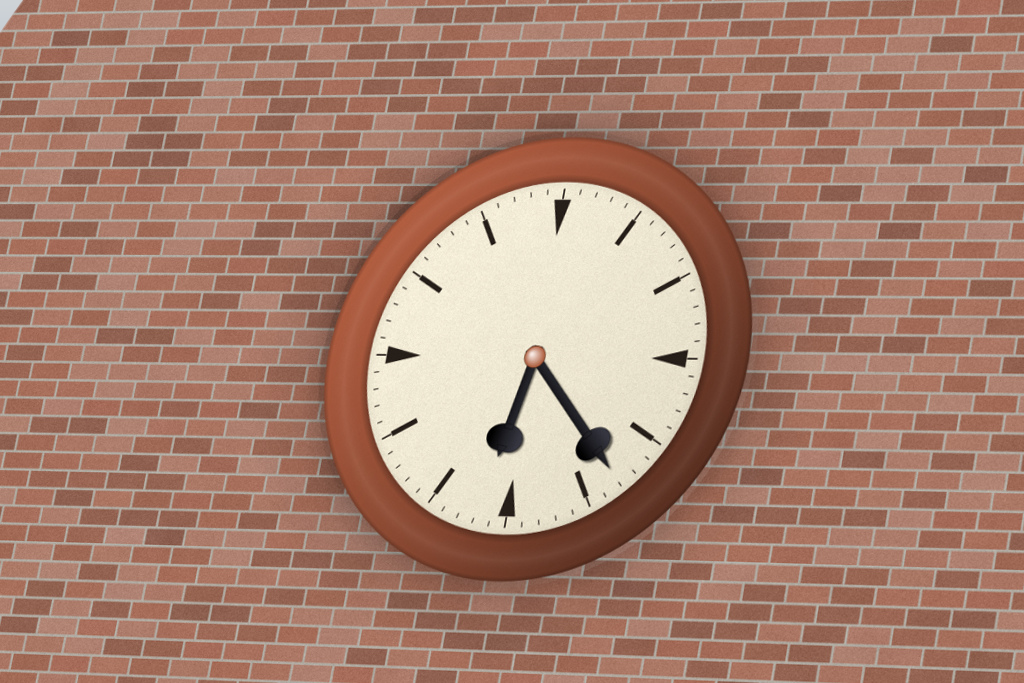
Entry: h=6 m=23
